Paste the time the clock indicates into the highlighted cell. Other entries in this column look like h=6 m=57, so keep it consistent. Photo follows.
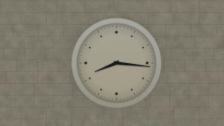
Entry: h=8 m=16
